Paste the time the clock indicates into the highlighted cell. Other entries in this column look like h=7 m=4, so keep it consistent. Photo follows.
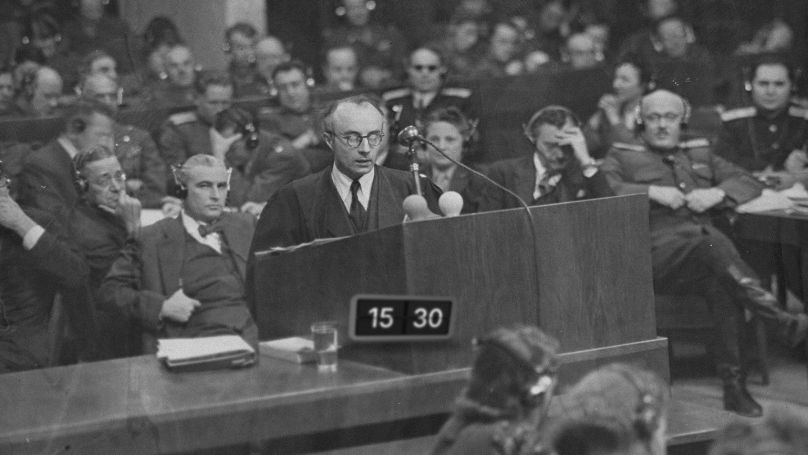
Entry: h=15 m=30
